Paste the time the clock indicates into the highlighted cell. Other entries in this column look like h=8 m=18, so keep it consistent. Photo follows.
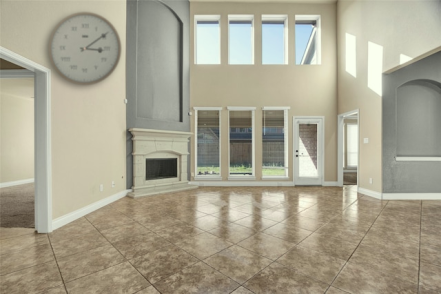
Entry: h=3 m=9
